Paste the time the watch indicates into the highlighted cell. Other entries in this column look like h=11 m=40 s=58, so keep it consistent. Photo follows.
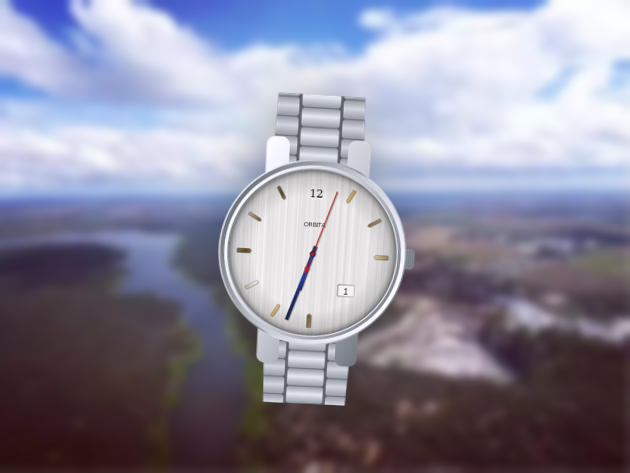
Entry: h=6 m=33 s=3
